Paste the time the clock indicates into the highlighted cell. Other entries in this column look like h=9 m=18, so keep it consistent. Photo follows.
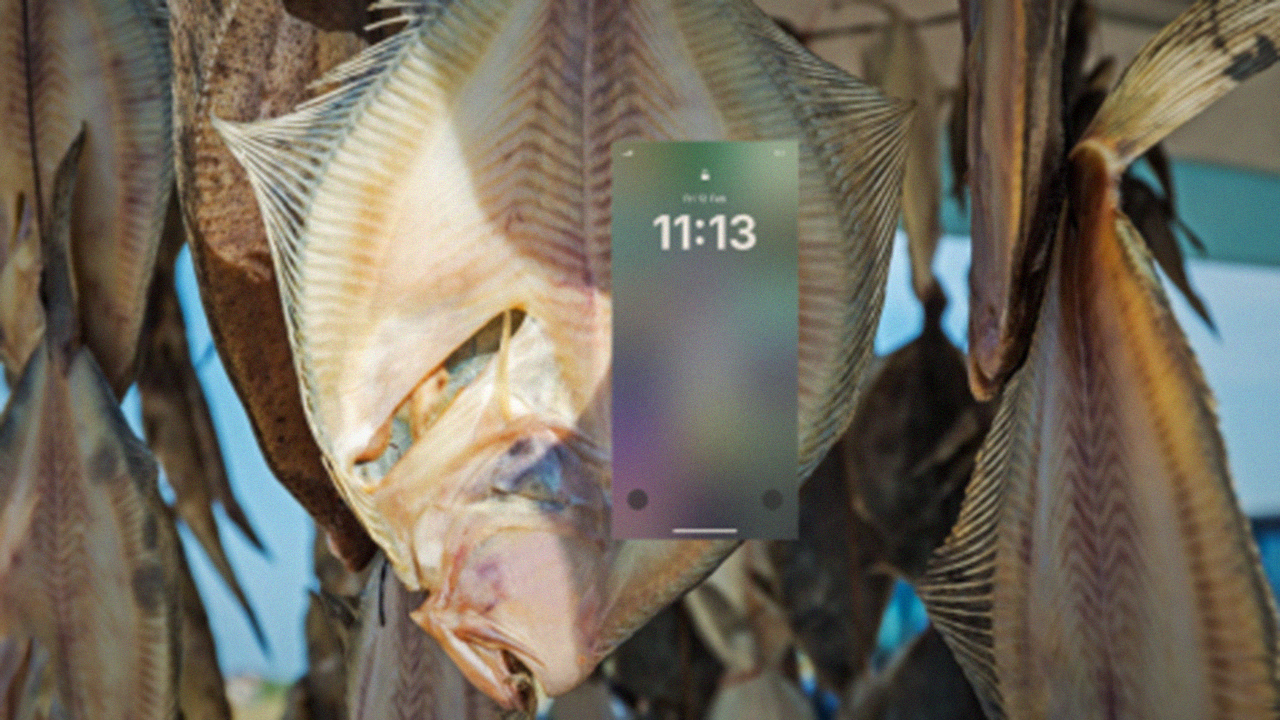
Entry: h=11 m=13
